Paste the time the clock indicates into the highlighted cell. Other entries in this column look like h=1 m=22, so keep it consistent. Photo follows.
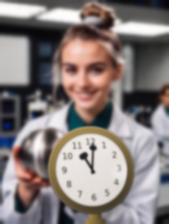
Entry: h=11 m=1
